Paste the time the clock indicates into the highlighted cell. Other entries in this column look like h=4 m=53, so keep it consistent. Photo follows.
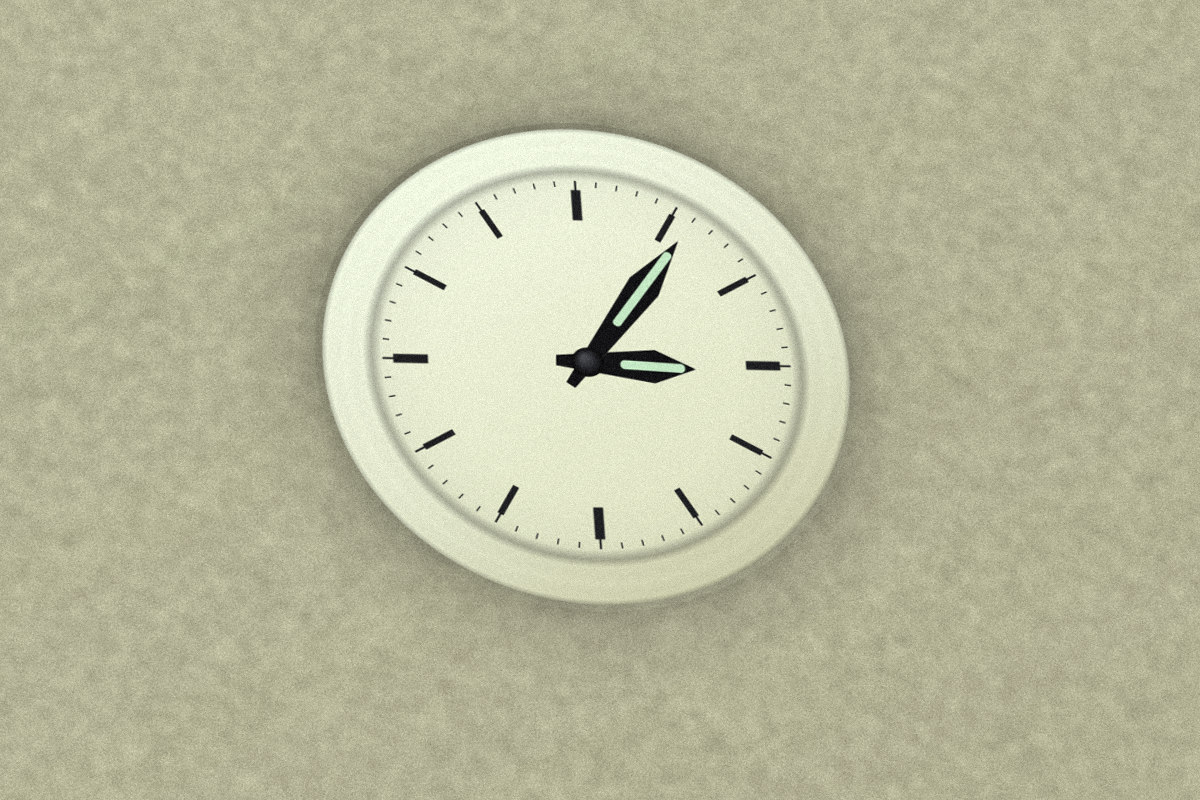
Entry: h=3 m=6
